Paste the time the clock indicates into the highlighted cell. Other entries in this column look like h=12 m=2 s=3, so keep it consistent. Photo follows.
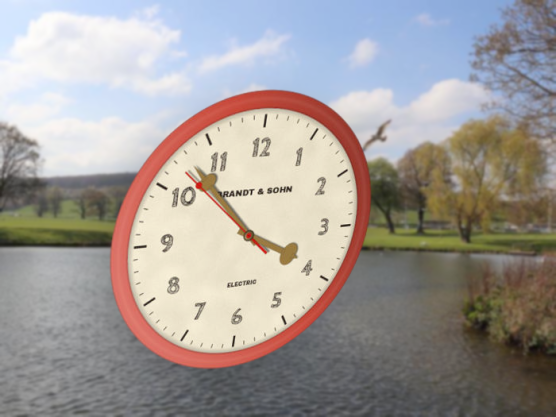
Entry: h=3 m=52 s=52
